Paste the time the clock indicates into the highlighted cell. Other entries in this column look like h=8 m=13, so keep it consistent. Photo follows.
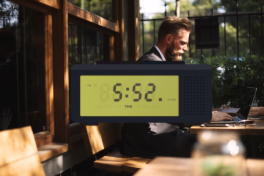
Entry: h=5 m=52
